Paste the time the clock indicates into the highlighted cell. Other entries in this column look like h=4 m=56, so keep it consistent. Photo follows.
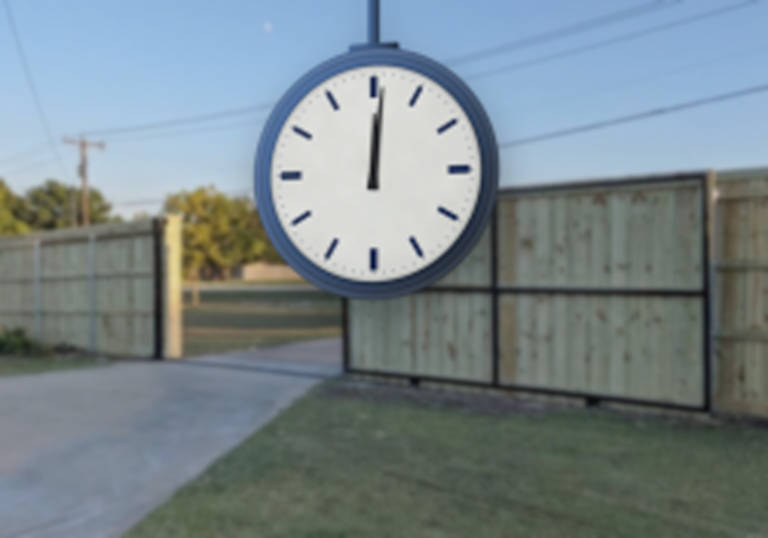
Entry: h=12 m=1
